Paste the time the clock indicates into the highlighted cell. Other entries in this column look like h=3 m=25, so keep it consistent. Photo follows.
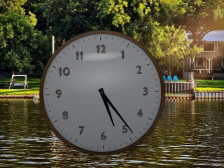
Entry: h=5 m=24
